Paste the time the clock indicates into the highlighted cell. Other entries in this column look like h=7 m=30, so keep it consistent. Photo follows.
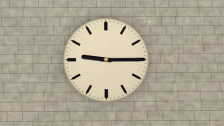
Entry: h=9 m=15
